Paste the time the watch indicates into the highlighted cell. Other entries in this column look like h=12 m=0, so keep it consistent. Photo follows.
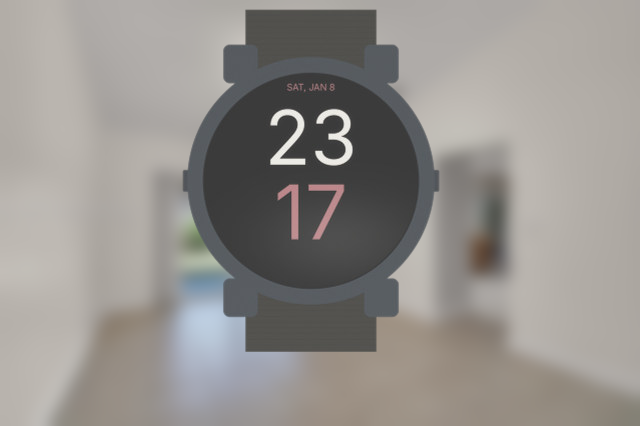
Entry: h=23 m=17
